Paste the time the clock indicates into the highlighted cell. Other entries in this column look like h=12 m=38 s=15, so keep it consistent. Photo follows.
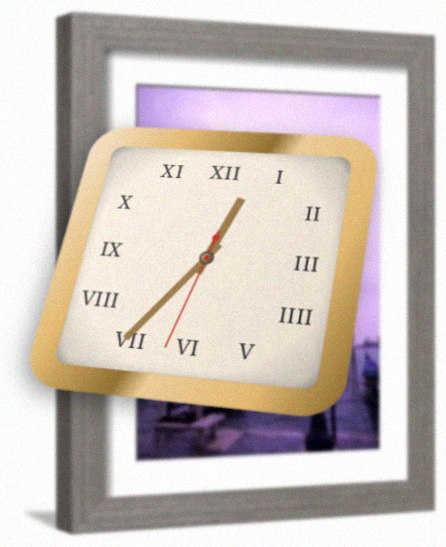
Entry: h=12 m=35 s=32
